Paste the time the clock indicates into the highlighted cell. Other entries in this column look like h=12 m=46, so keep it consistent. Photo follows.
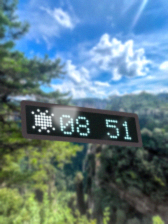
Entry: h=8 m=51
